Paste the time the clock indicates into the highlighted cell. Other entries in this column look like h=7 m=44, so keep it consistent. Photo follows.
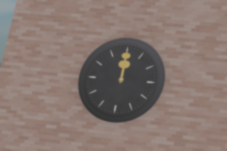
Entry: h=12 m=0
